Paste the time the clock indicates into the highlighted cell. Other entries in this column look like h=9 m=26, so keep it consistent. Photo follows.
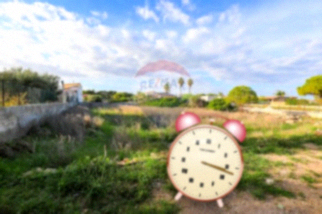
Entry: h=3 m=17
